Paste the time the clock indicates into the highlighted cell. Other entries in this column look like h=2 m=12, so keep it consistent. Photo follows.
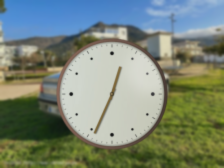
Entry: h=12 m=34
